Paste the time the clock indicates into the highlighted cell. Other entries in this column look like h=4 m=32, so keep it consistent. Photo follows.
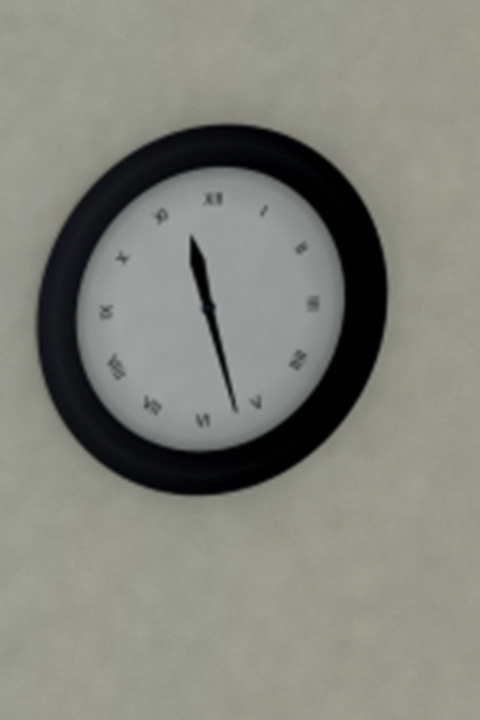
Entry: h=11 m=27
